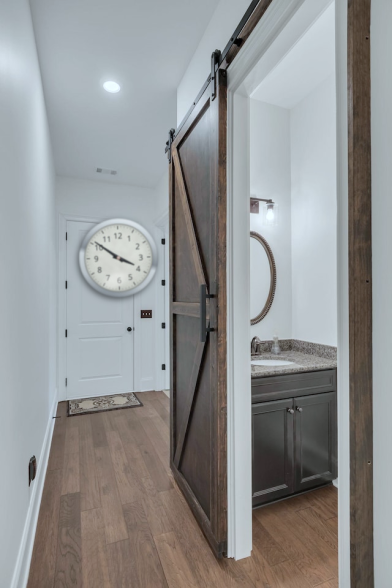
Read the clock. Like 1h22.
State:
3h51
